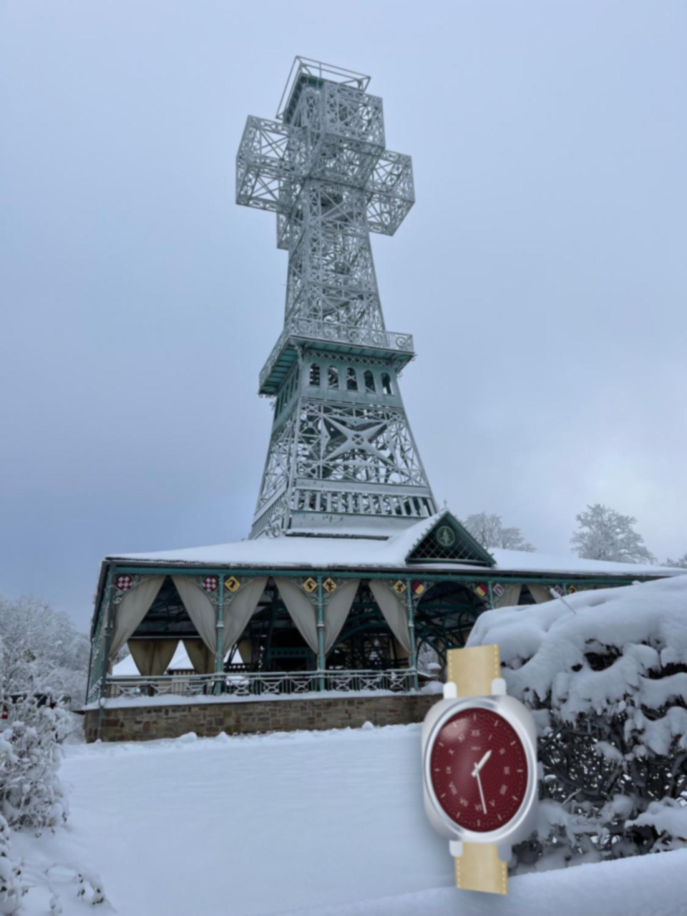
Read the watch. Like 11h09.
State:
1h28
